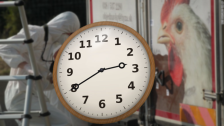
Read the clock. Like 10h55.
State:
2h40
